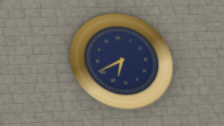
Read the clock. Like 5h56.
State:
6h41
